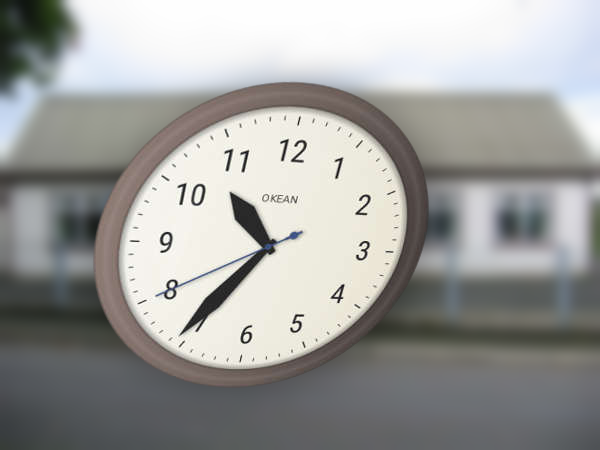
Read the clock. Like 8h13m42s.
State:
10h35m40s
